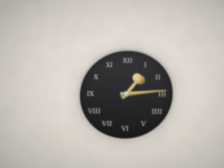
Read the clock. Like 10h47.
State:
1h14
